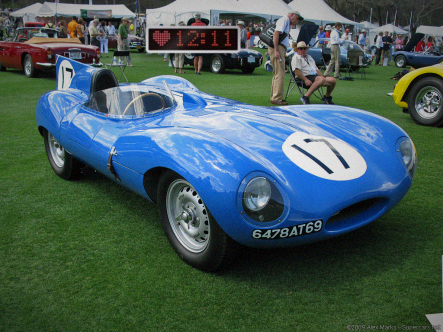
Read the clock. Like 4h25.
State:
12h11
